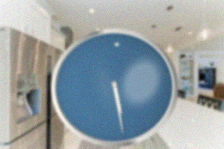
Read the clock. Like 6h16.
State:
5h28
